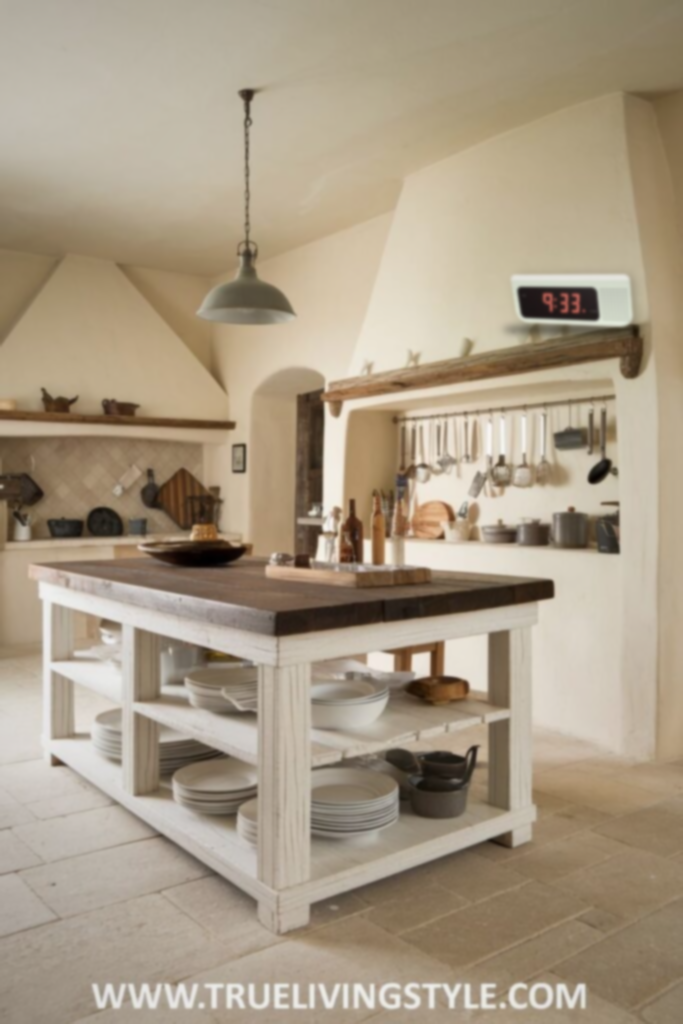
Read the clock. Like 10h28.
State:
9h33
